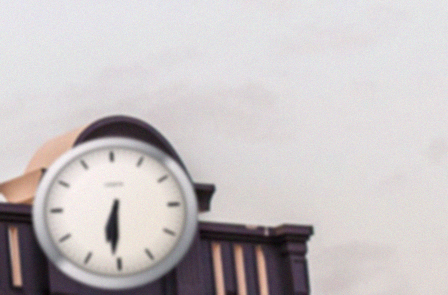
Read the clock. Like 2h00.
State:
6h31
